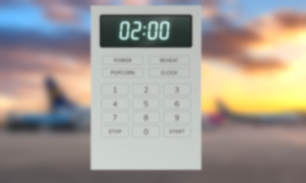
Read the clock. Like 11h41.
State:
2h00
